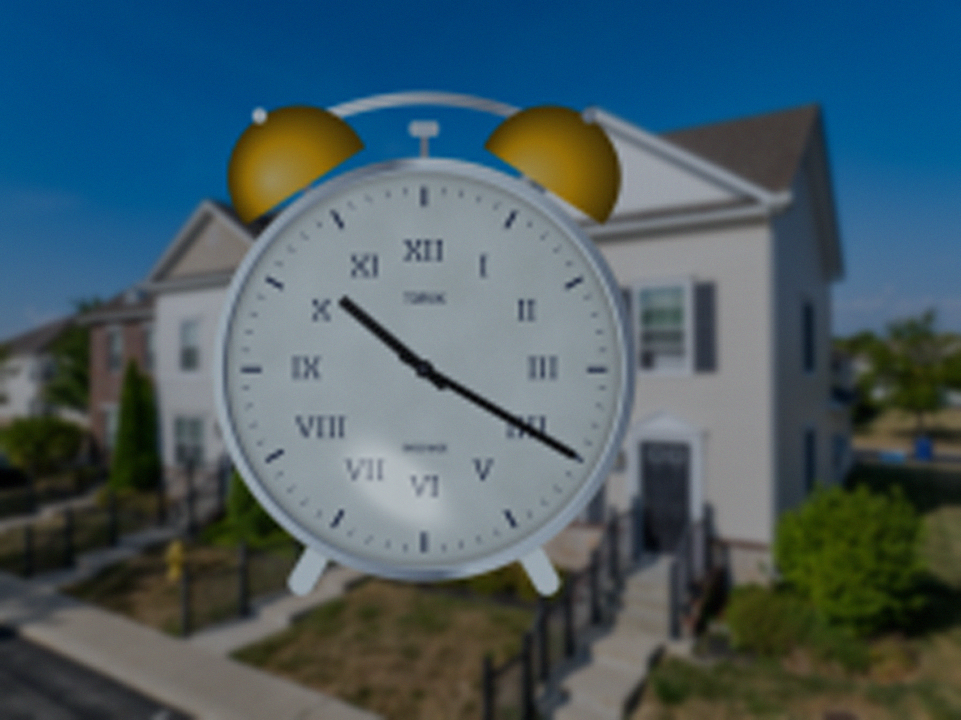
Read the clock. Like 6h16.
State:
10h20
